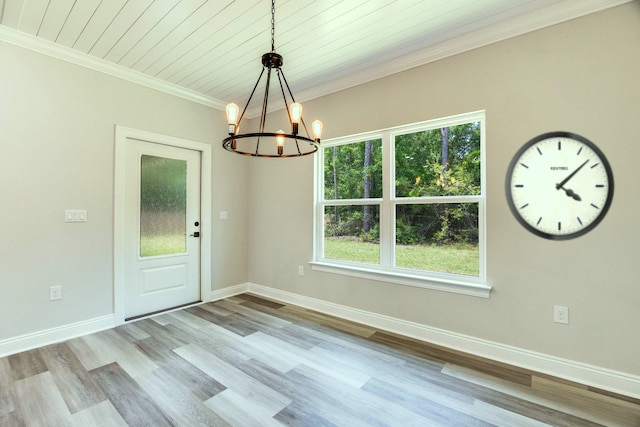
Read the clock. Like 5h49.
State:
4h08
